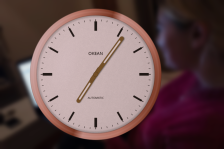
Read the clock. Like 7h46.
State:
7h06
